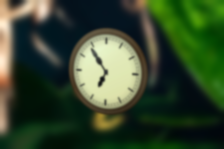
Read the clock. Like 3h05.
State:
6h54
